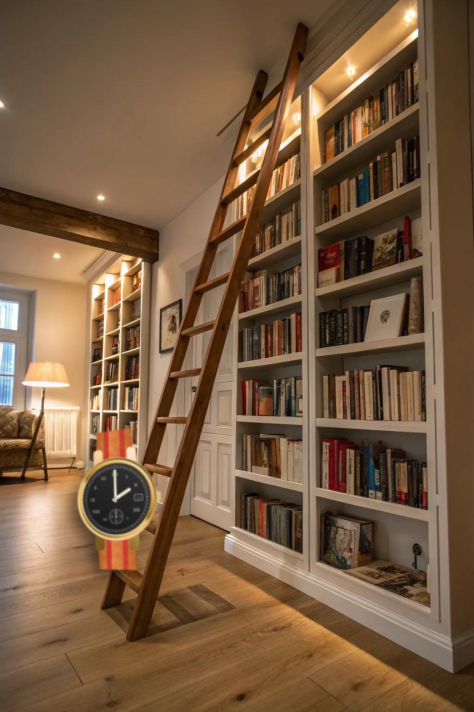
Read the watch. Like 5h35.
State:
2h00
